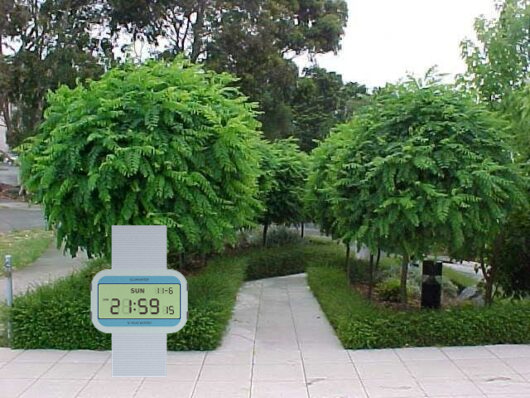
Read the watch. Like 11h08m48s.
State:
21h59m15s
